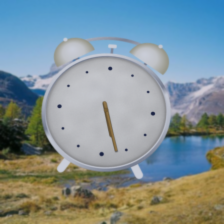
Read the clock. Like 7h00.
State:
5h27
